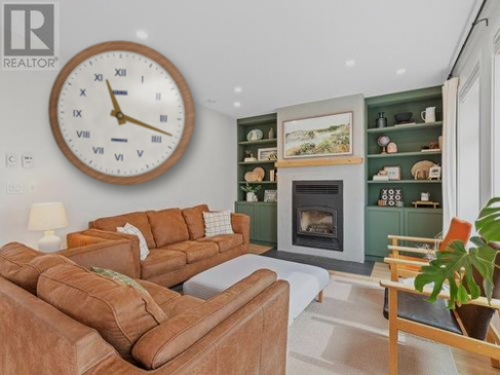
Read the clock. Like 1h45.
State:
11h18
